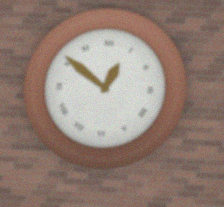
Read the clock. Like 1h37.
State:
12h51
